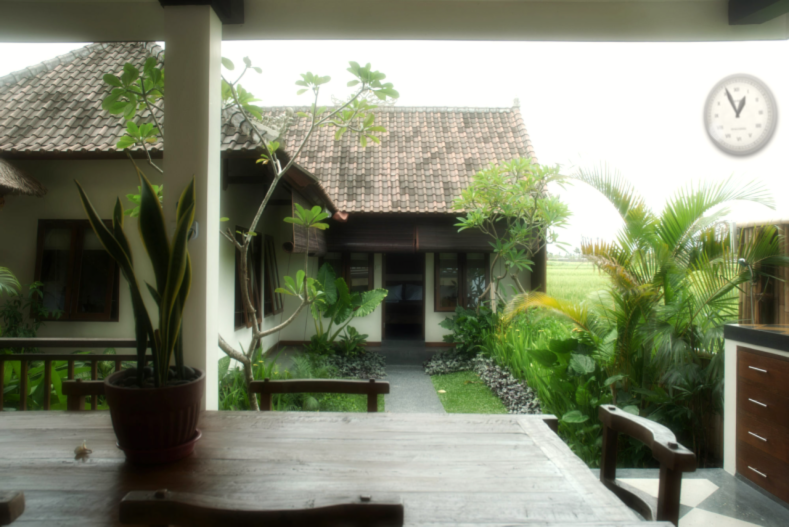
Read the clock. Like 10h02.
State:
12h56
